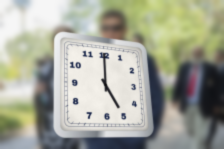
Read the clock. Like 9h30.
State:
5h00
